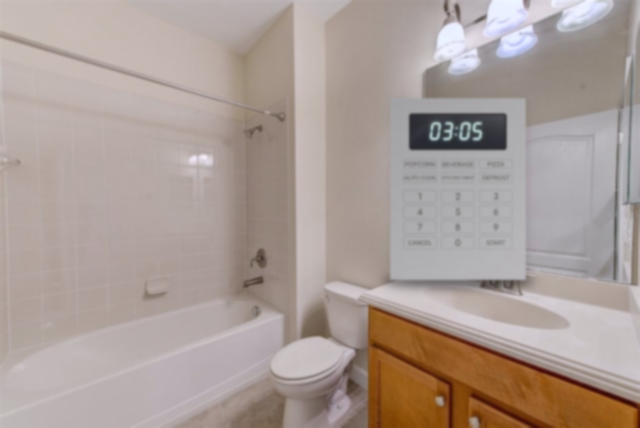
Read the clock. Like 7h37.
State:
3h05
